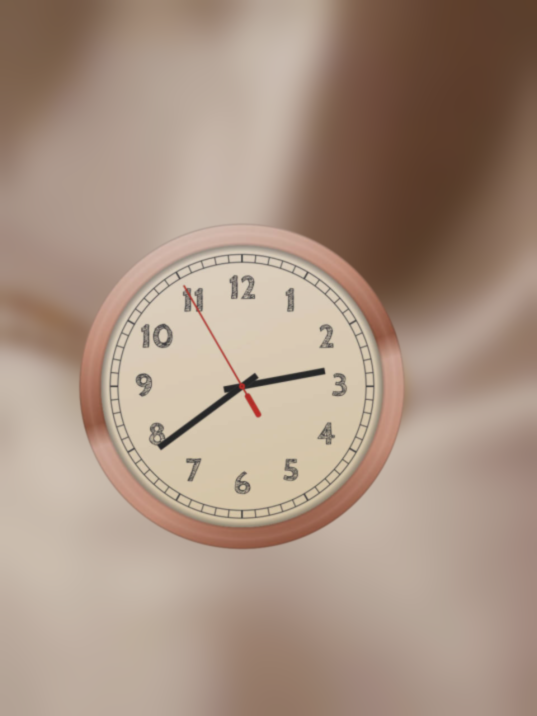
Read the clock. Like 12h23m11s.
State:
2h38m55s
